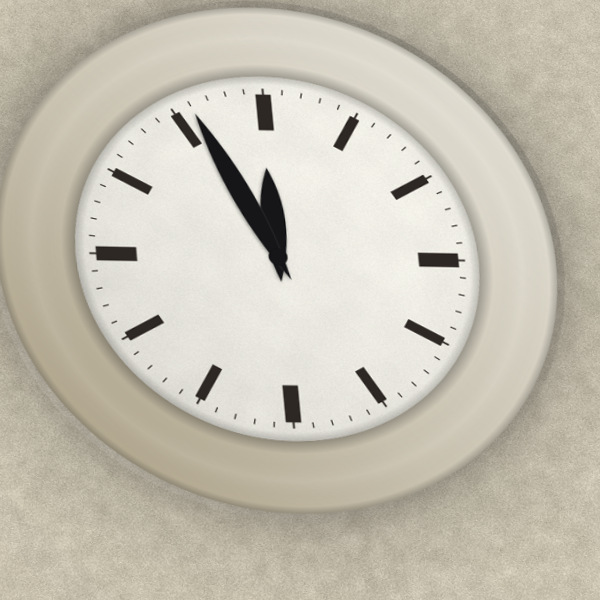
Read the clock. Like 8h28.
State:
11h56
